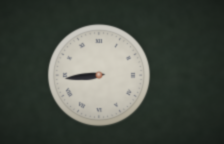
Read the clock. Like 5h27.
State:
8h44
